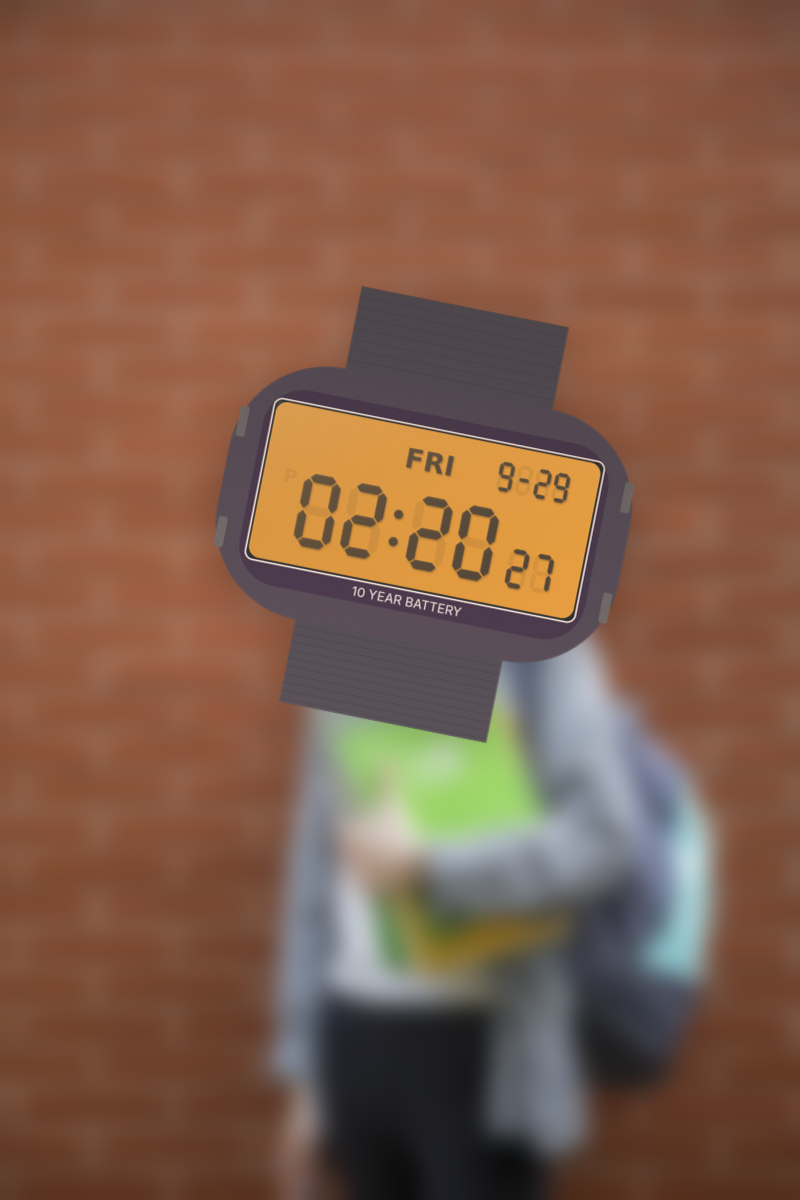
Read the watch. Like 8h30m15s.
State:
2h20m27s
